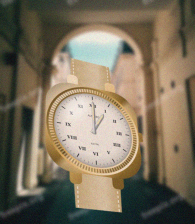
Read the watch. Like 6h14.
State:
1h00
